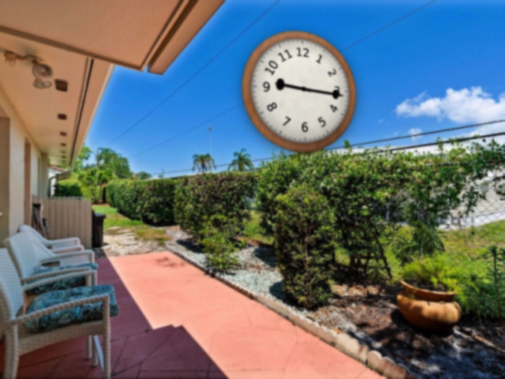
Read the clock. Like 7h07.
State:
9h16
